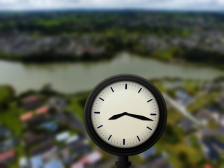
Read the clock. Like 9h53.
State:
8h17
